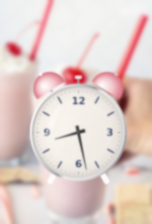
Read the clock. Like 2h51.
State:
8h28
